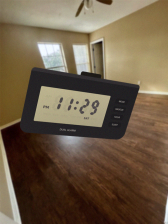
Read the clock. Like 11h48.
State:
11h29
